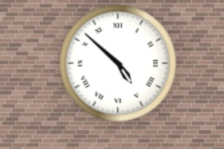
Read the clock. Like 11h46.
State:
4h52
